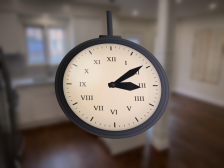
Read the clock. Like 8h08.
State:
3h09
